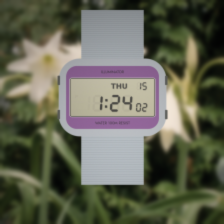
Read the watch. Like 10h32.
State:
1h24
